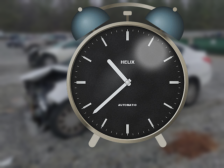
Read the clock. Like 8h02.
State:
10h38
